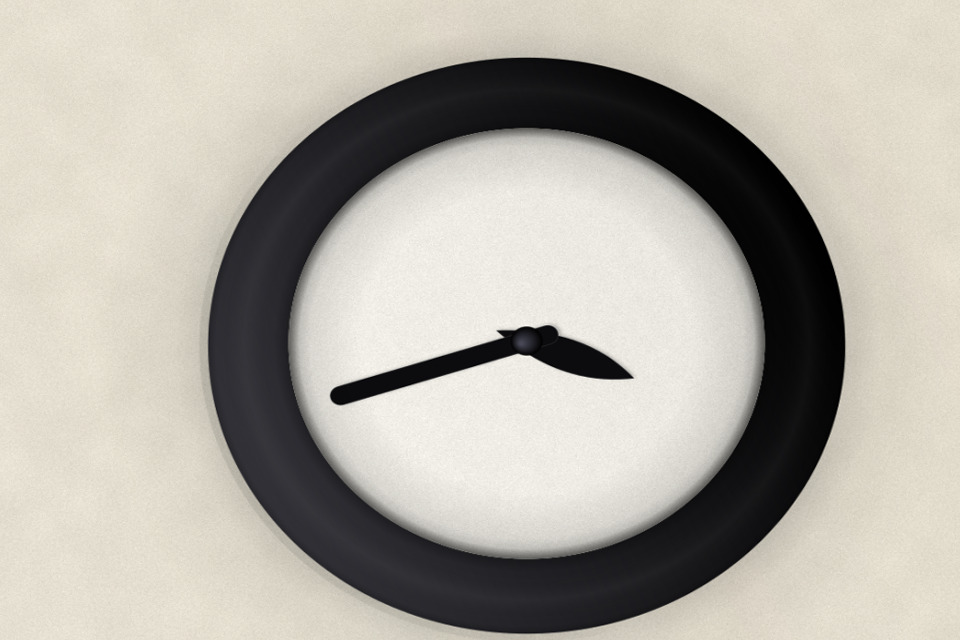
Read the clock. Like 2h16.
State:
3h42
